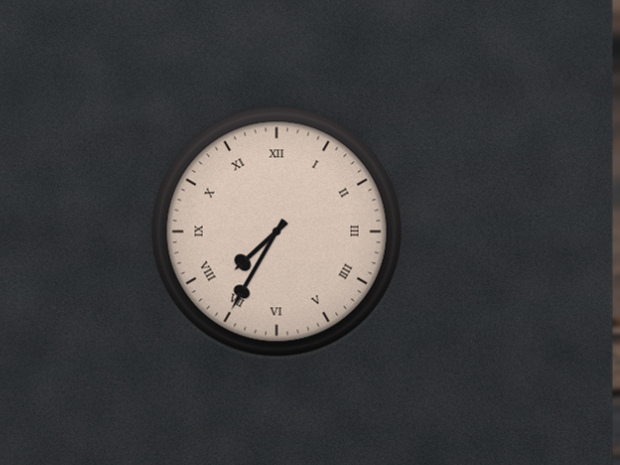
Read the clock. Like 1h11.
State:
7h35
